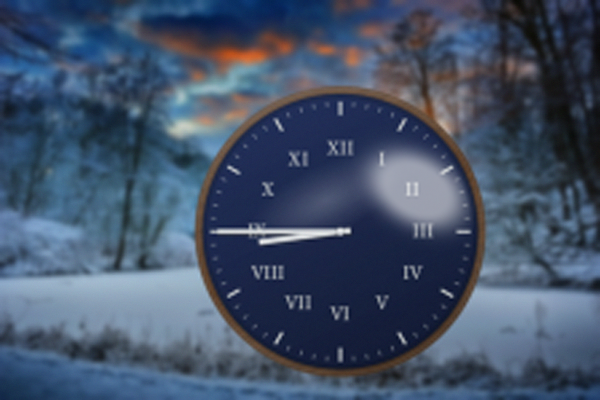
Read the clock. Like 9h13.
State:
8h45
